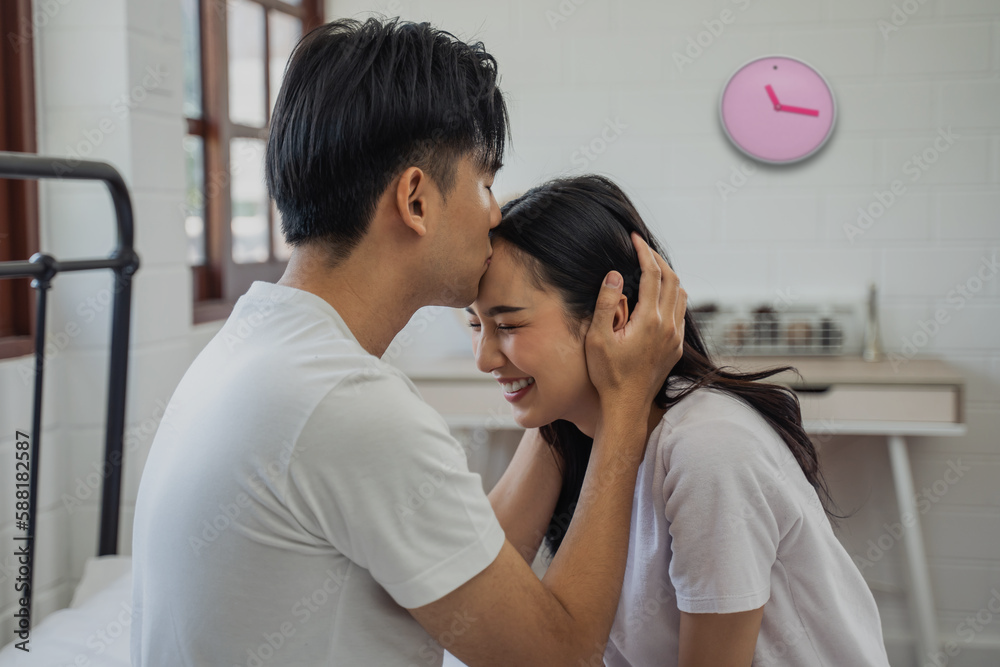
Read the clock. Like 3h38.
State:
11h17
